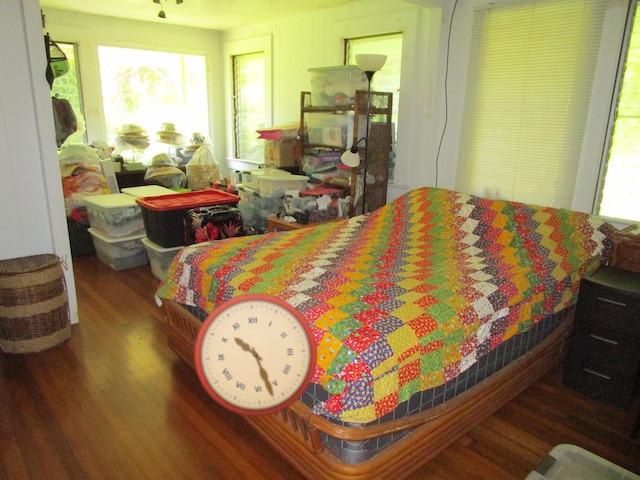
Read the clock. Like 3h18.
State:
10h27
